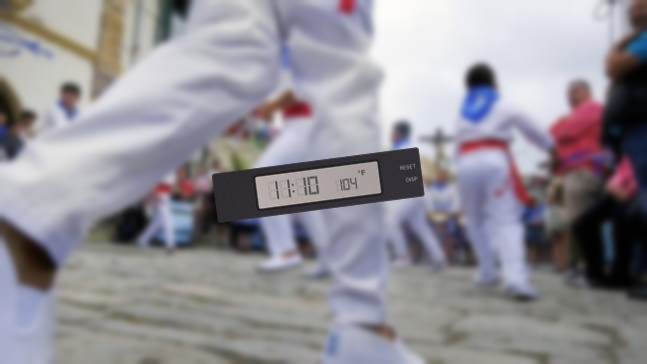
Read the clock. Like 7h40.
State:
11h10
